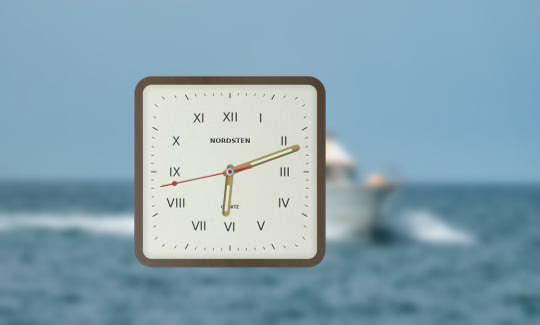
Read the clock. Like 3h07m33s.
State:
6h11m43s
